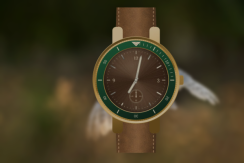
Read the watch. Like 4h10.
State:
7h02
